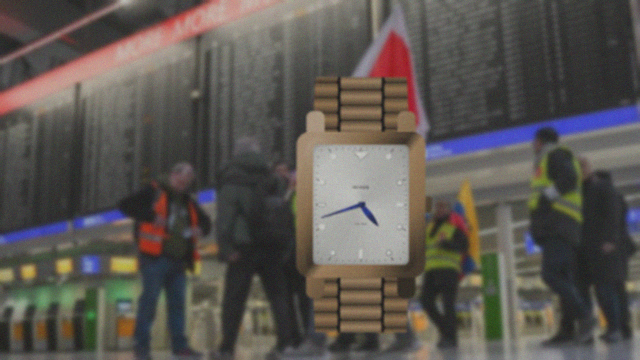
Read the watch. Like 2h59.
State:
4h42
